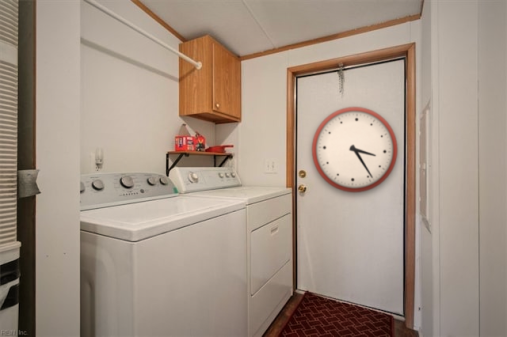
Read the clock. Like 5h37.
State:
3h24
